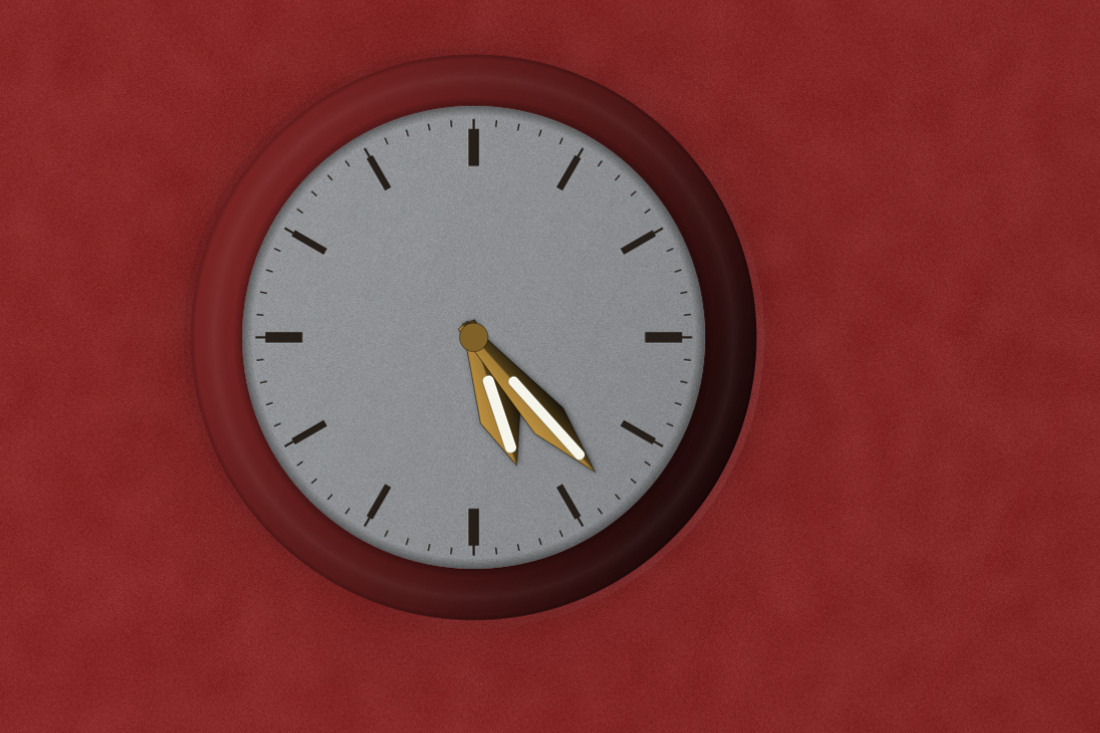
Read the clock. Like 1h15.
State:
5h23
